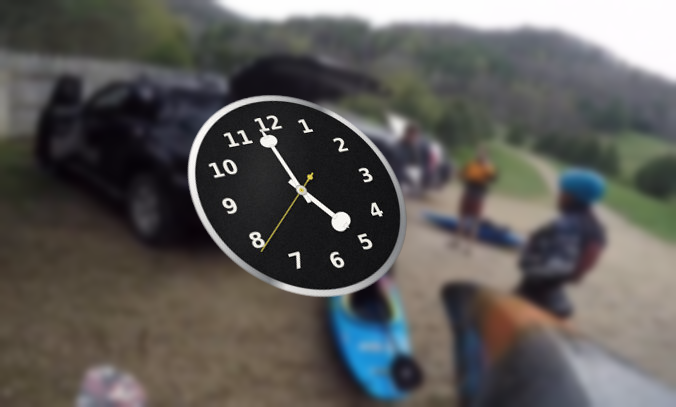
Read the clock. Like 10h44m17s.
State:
4h58m39s
